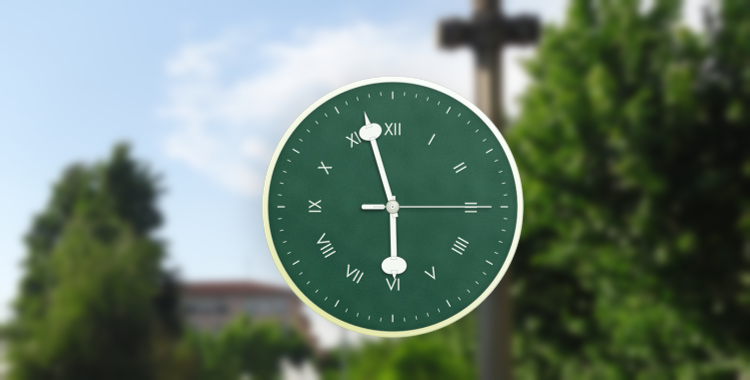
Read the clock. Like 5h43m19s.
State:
5h57m15s
